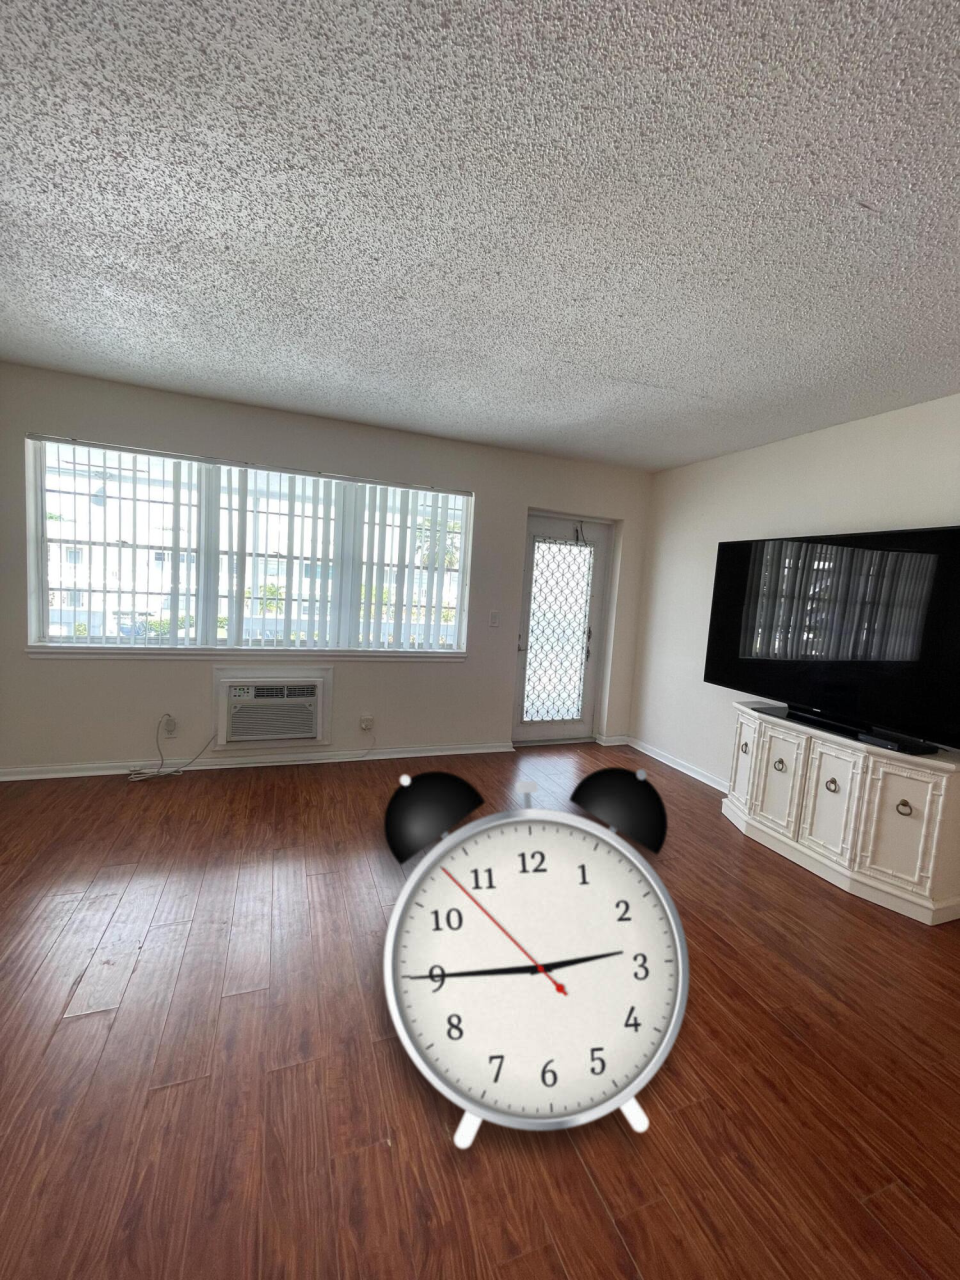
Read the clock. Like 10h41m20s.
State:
2h44m53s
